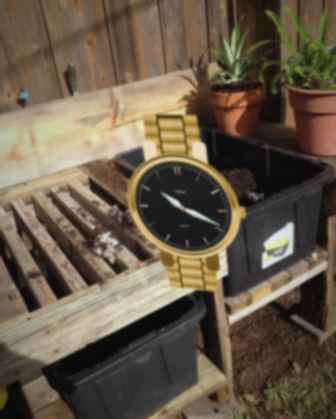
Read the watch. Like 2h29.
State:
10h19
